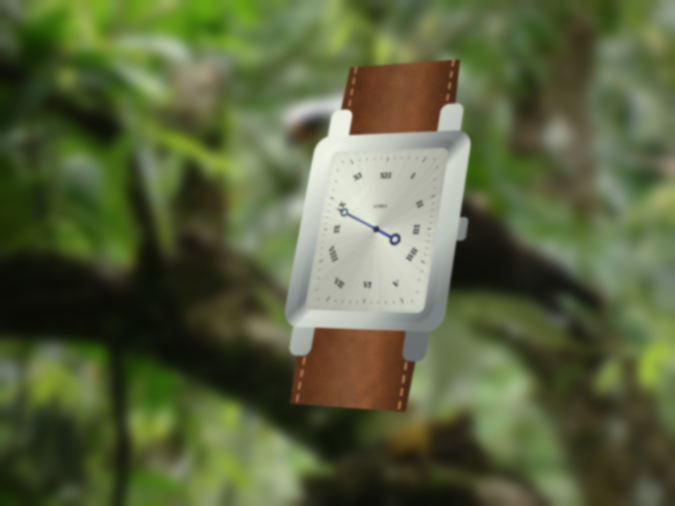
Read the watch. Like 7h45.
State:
3h49
